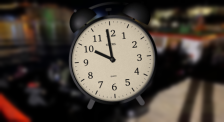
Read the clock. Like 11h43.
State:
9h59
